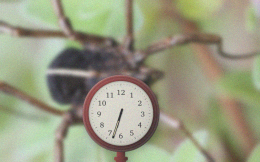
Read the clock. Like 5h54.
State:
6h33
